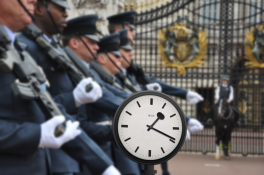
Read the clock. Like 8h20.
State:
1h19
